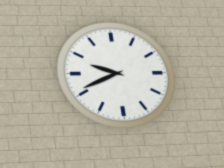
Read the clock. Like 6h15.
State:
9h41
